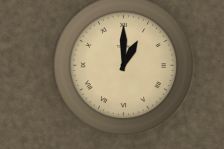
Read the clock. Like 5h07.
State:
1h00
